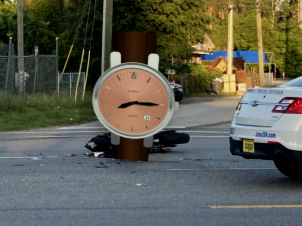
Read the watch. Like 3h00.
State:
8h15
